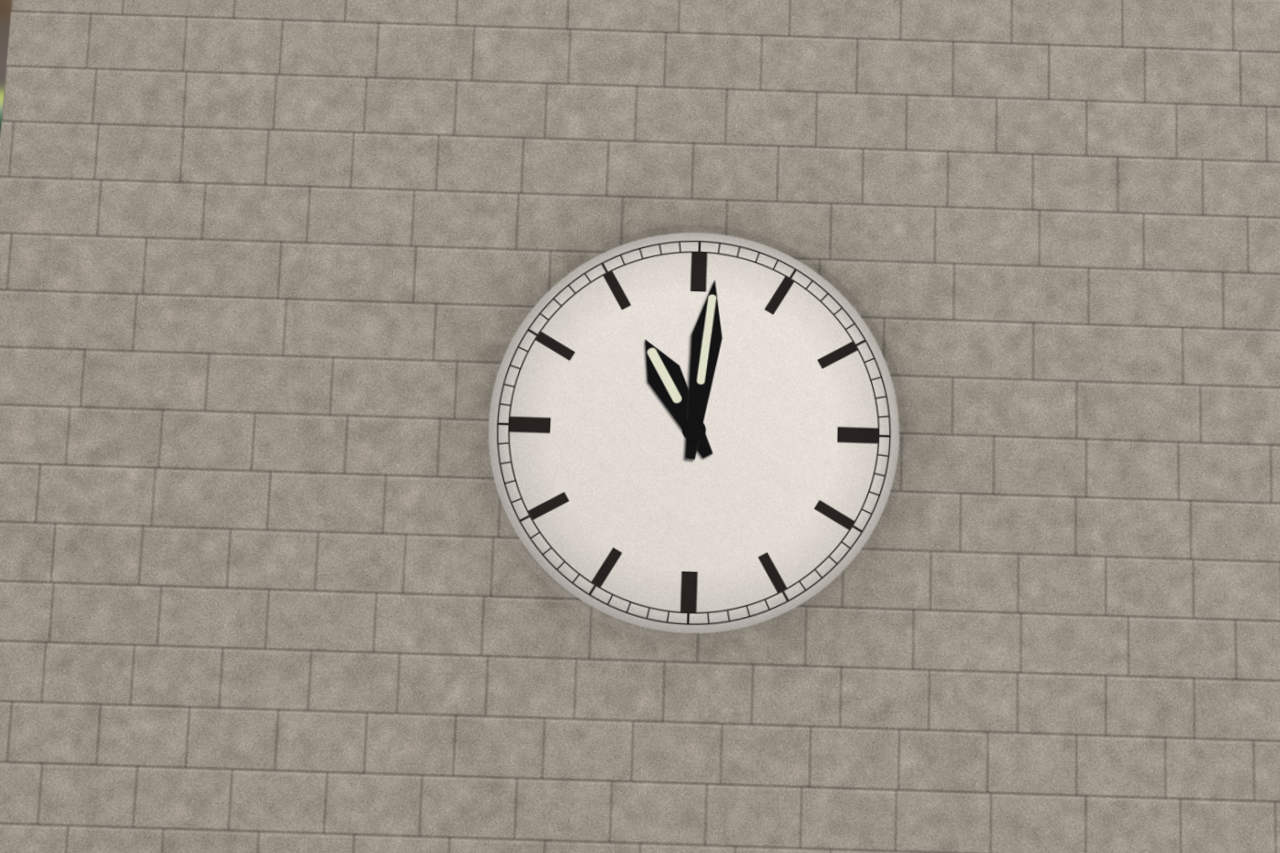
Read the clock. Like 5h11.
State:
11h01
